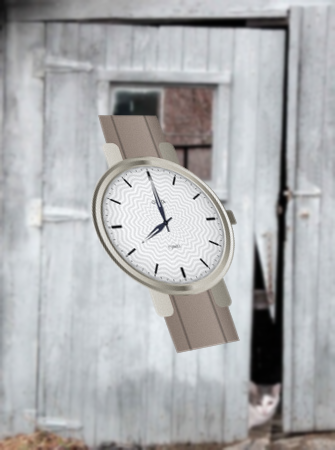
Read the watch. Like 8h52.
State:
8h00
